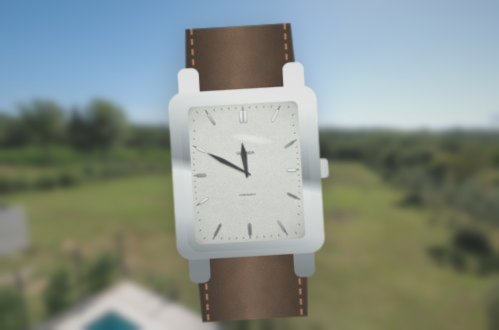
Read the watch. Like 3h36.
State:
11h50
